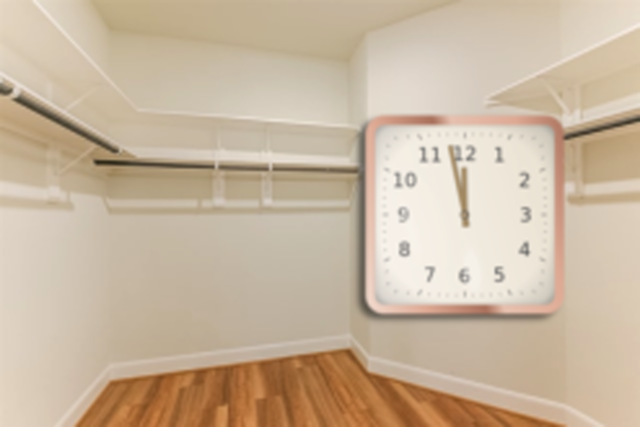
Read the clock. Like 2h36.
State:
11h58
